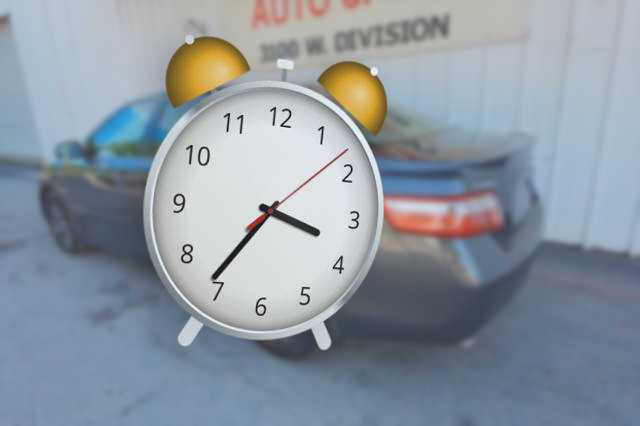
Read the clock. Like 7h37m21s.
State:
3h36m08s
